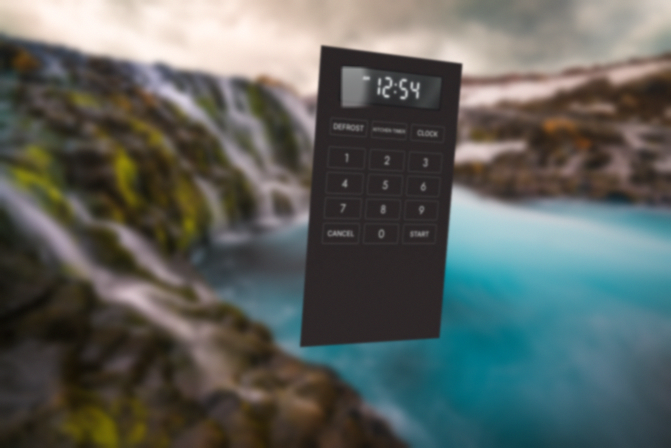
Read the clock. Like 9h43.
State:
12h54
